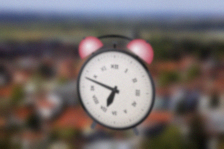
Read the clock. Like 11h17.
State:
6h48
